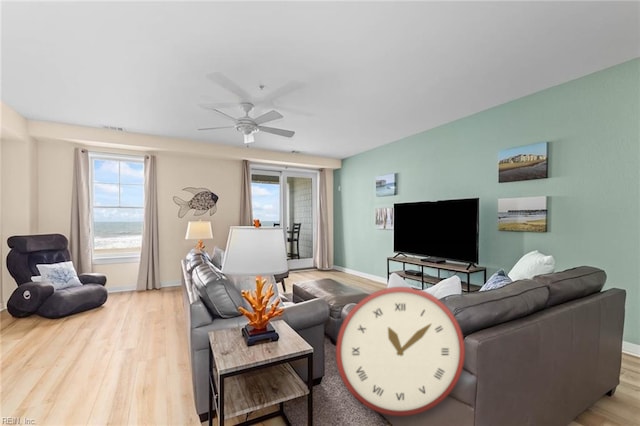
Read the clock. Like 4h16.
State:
11h08
